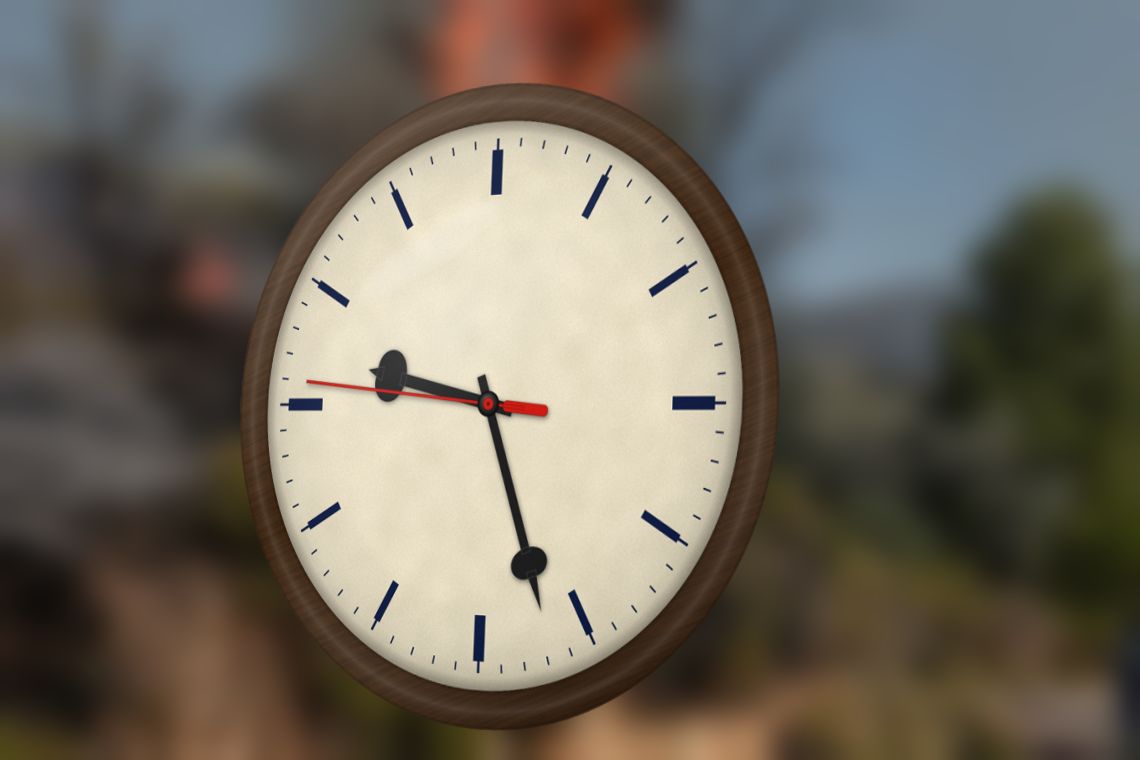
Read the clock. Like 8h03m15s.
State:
9h26m46s
